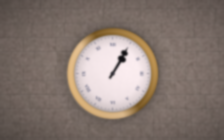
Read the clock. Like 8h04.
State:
1h05
